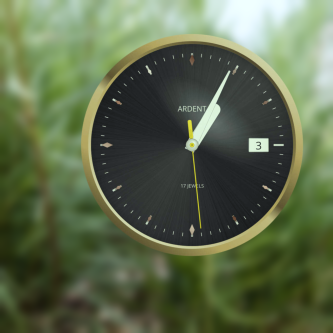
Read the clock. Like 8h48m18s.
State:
1h04m29s
